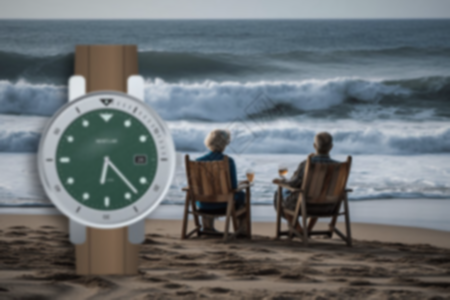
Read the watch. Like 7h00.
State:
6h23
